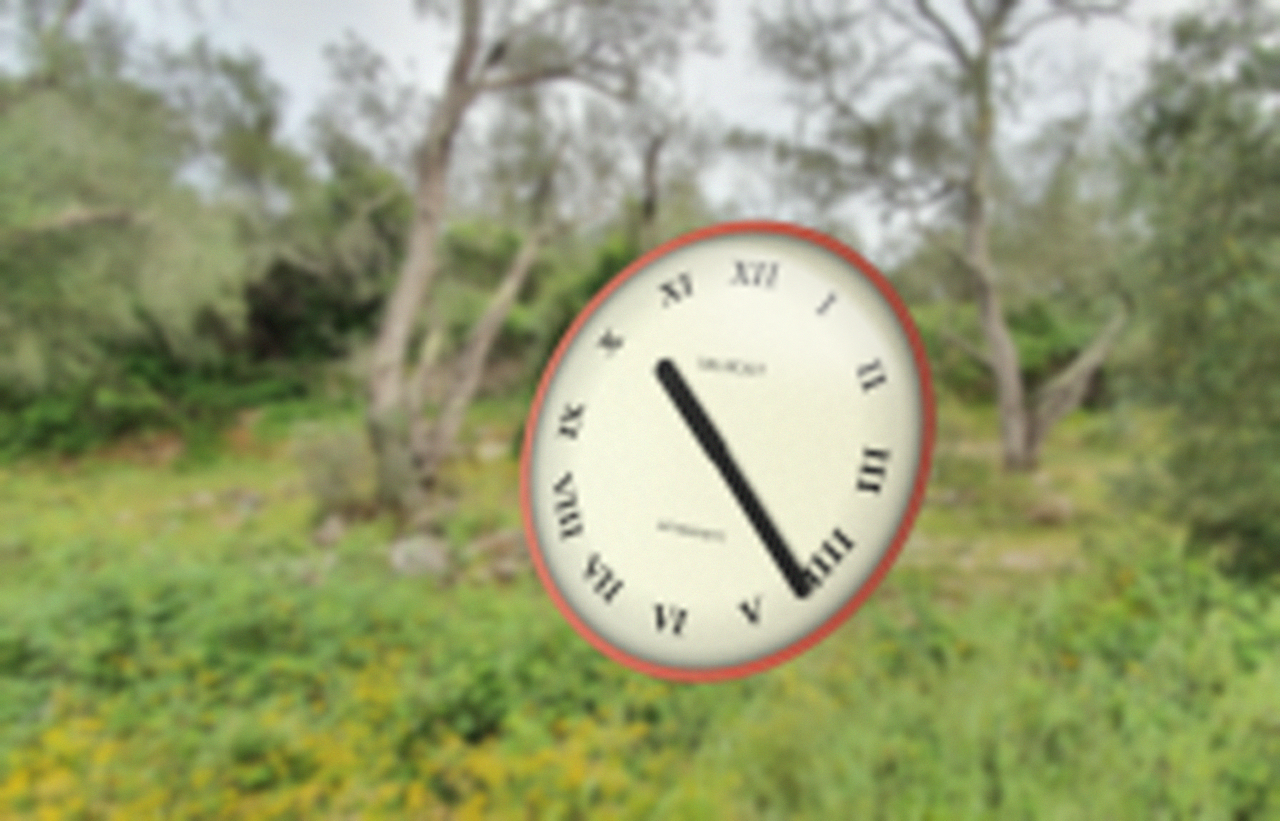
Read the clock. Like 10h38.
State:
10h22
